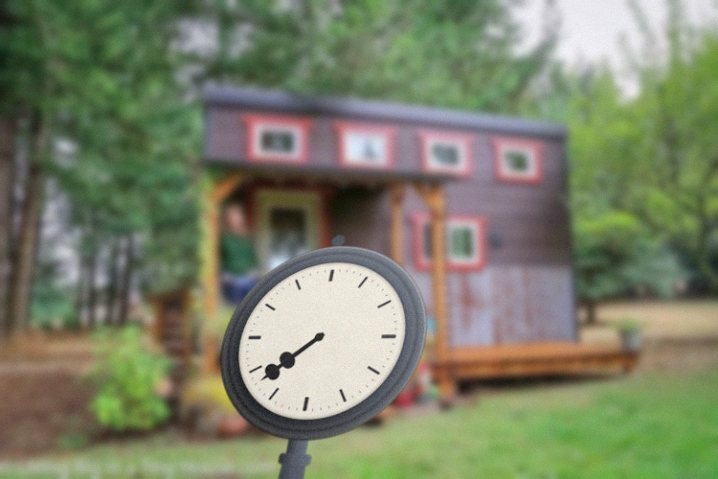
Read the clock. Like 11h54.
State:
7h38
